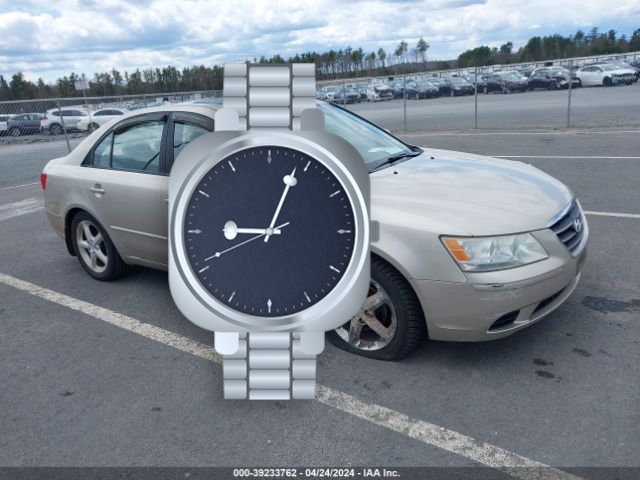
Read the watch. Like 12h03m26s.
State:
9h03m41s
